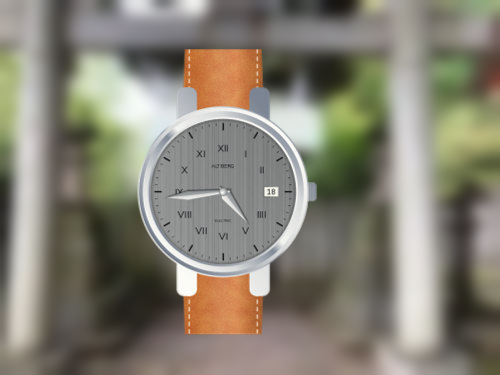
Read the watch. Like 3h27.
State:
4h44
